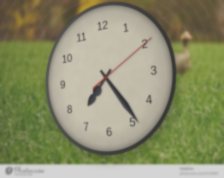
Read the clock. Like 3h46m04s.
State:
7h24m10s
